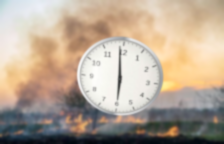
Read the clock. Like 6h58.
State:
5h59
